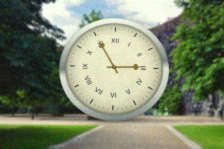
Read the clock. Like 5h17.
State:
2h55
